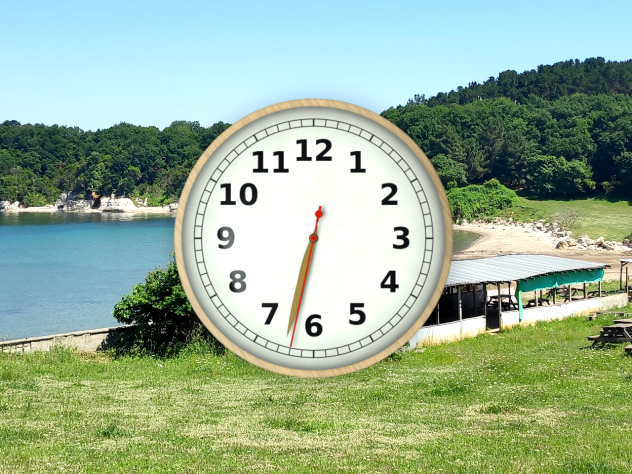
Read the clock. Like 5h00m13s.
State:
6h32m32s
